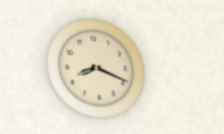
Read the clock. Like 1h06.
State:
8h19
